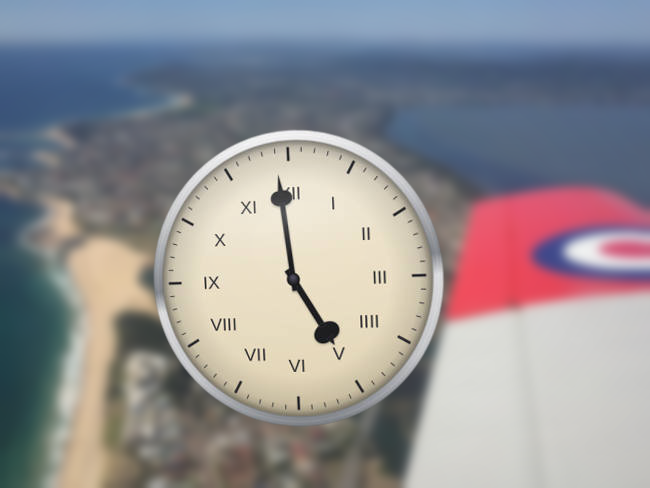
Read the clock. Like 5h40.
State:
4h59
